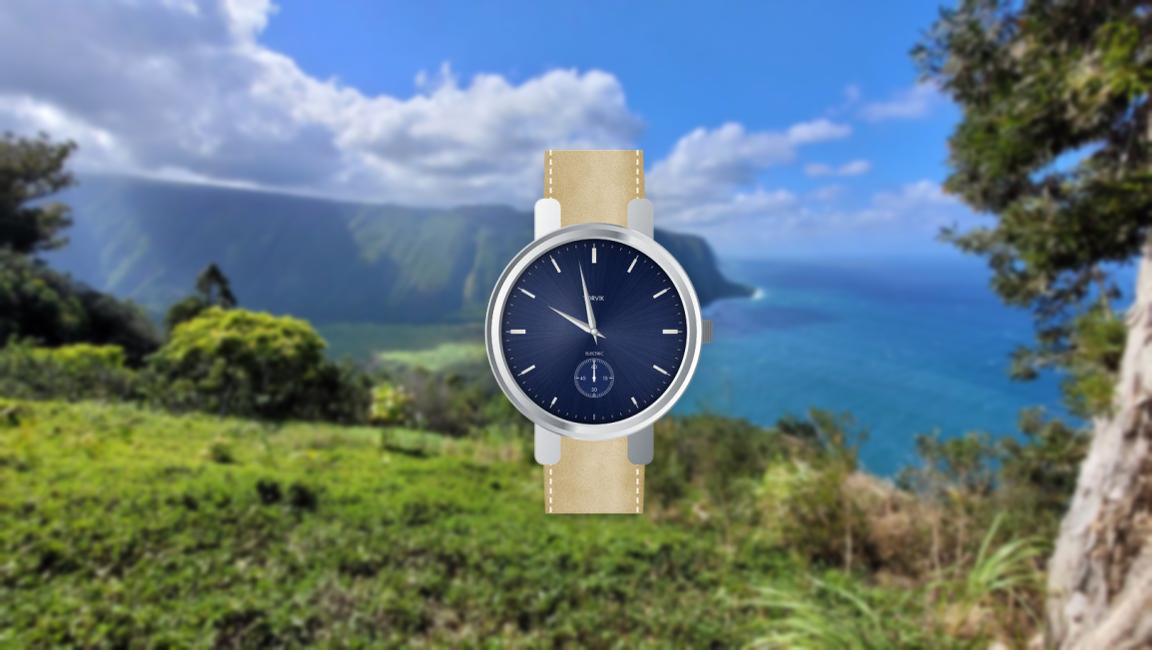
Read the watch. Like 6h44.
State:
9h58
